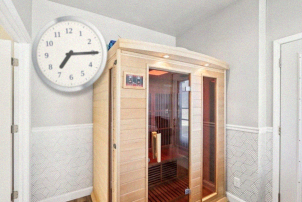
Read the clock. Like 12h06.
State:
7h15
